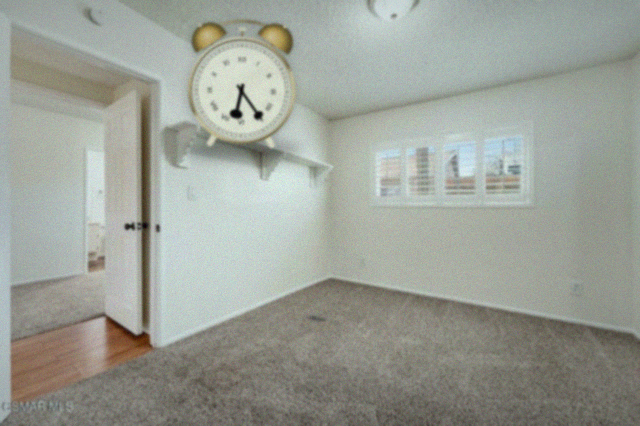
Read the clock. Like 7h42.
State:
6h24
